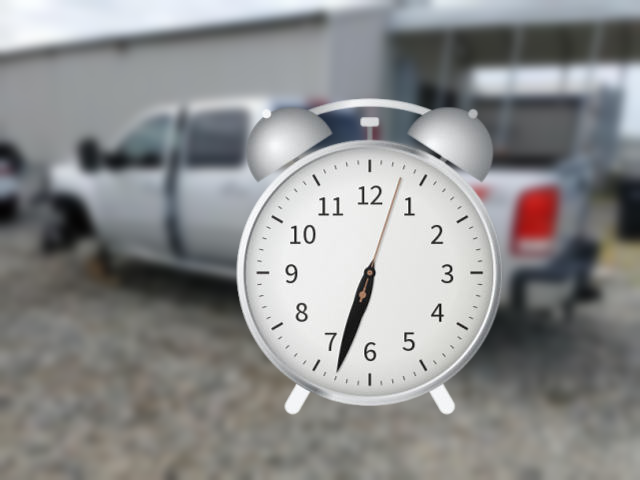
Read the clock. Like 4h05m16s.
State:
6h33m03s
